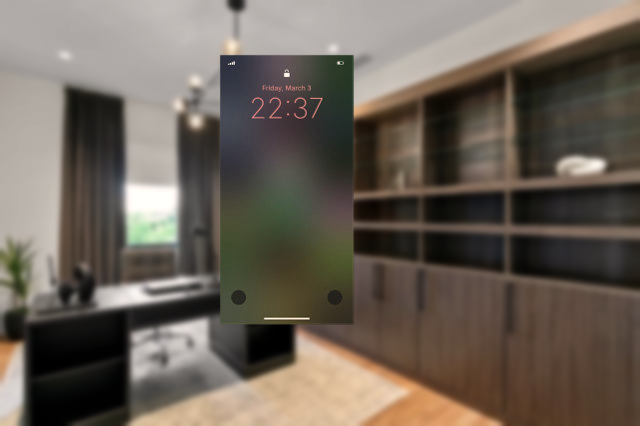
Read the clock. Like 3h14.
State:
22h37
